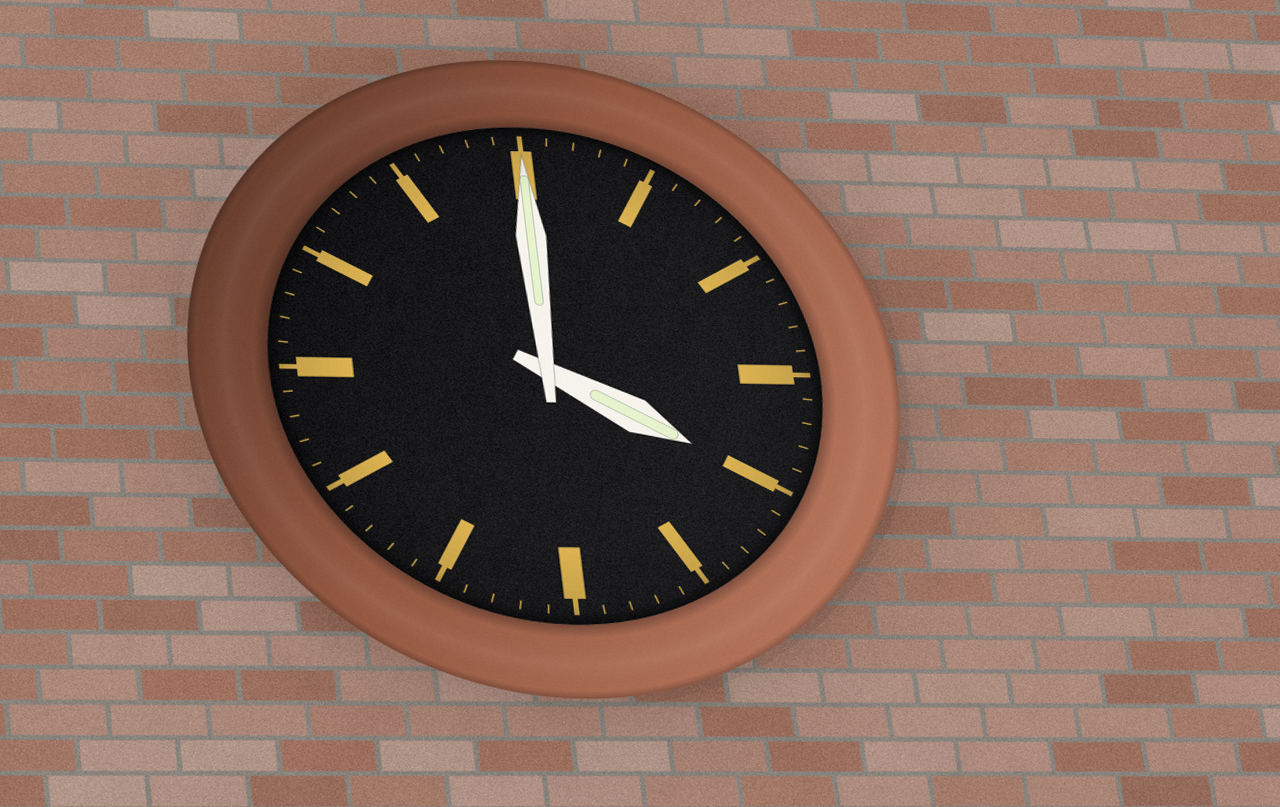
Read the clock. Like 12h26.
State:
4h00
